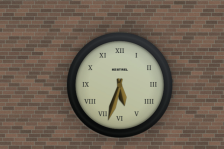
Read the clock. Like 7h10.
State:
5h33
